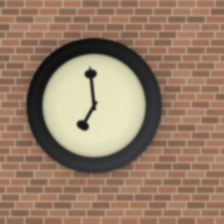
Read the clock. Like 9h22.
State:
6h59
